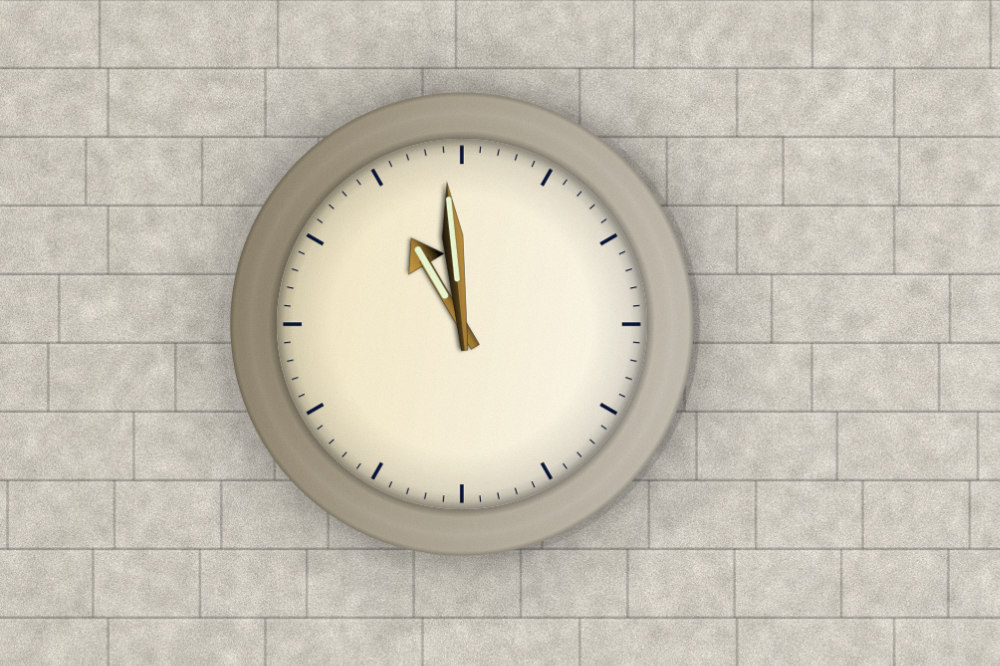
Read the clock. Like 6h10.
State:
10h59
